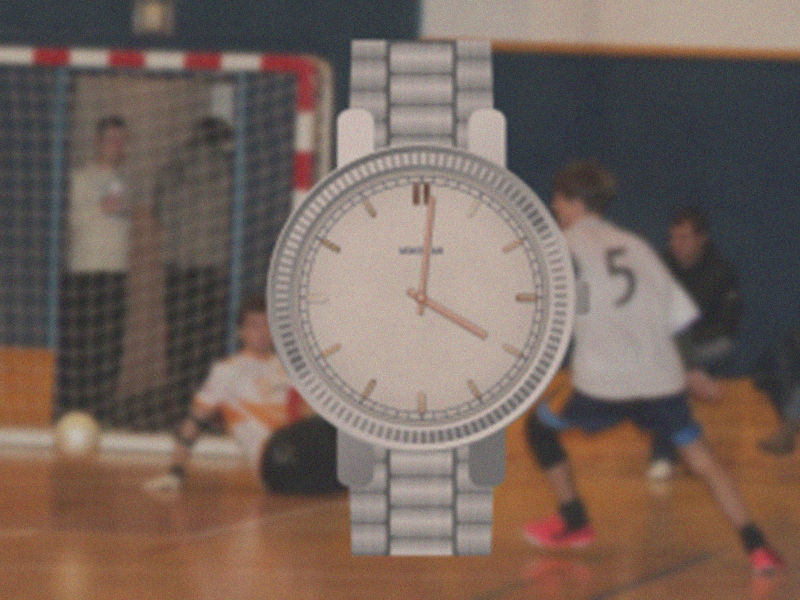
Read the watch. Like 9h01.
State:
4h01
